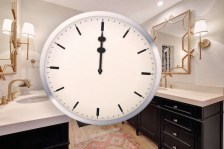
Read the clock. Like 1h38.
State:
12h00
